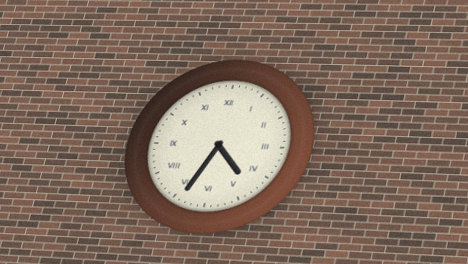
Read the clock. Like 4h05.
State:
4h34
